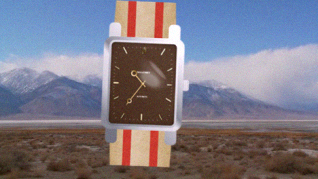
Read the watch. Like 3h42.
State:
10h36
